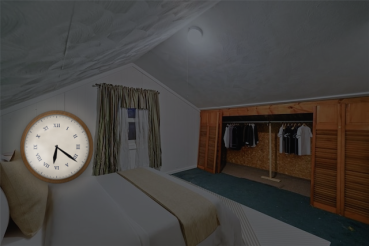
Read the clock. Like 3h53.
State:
6h21
